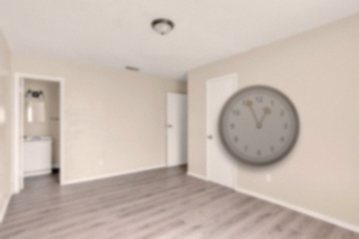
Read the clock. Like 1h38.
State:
12h56
